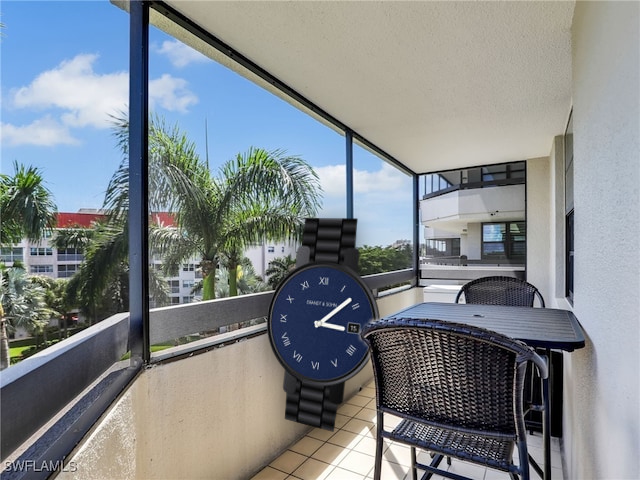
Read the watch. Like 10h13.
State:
3h08
